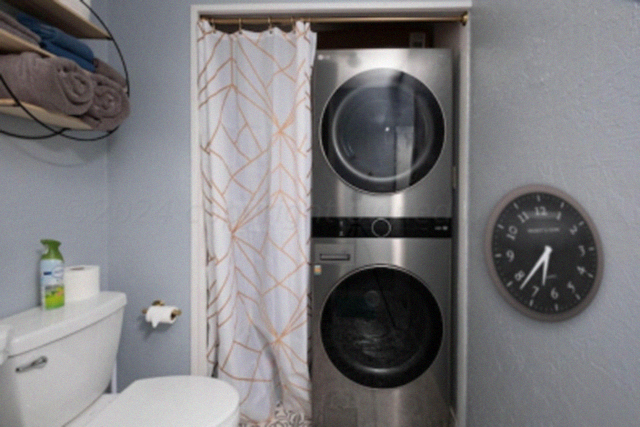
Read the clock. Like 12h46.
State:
6h38
